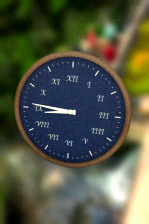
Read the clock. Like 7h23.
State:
8h46
